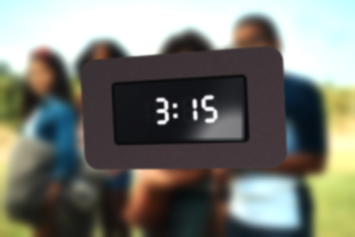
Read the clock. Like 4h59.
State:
3h15
